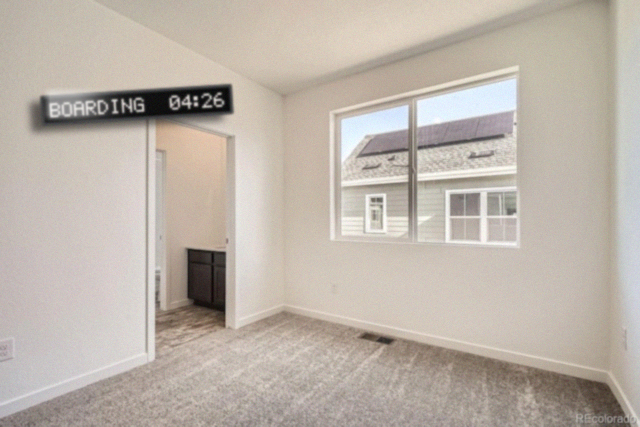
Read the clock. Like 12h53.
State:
4h26
